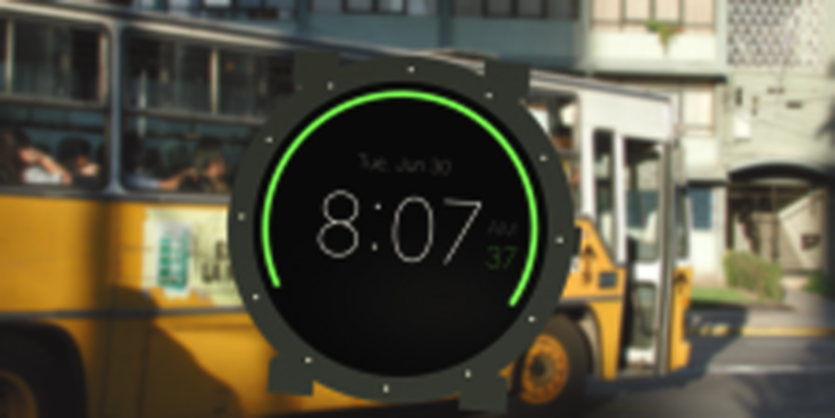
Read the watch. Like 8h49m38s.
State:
8h07m37s
